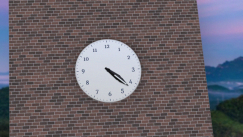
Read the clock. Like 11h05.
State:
4h22
